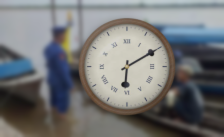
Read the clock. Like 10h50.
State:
6h10
